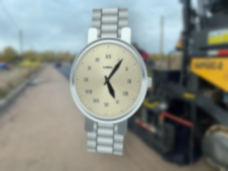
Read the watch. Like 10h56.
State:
5h06
